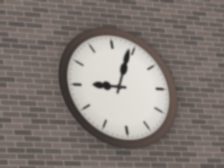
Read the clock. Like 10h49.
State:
9h04
